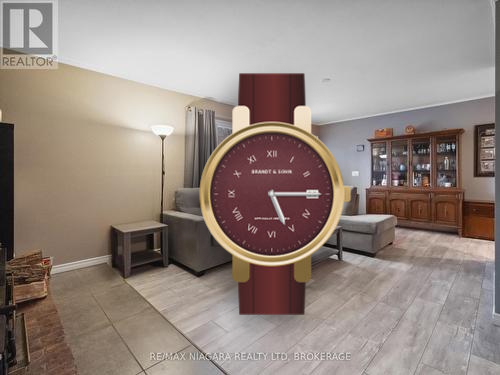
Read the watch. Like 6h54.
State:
5h15
